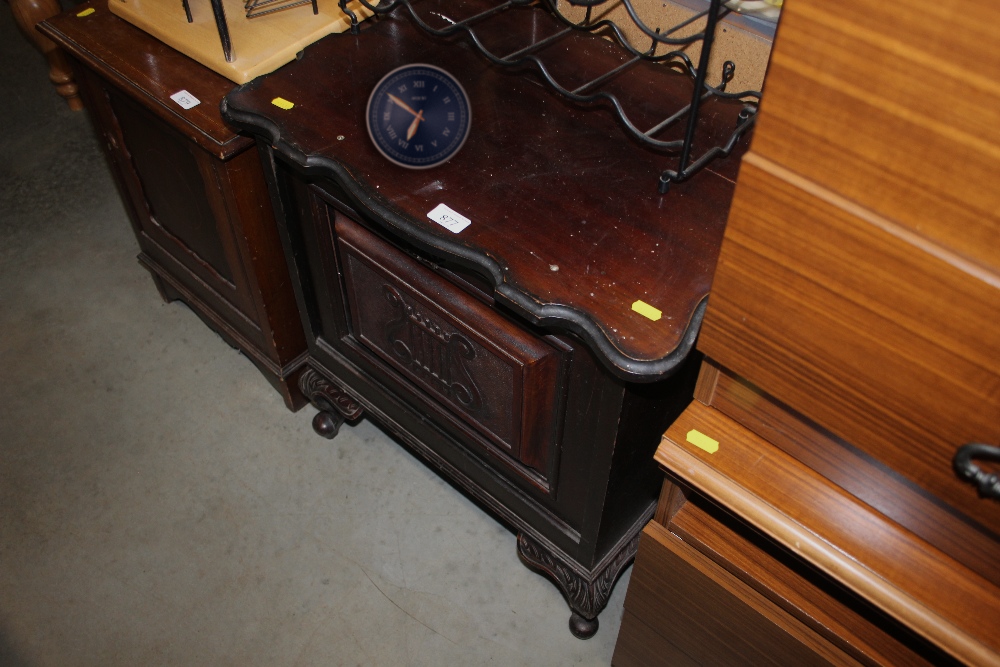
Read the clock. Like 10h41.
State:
6h51
